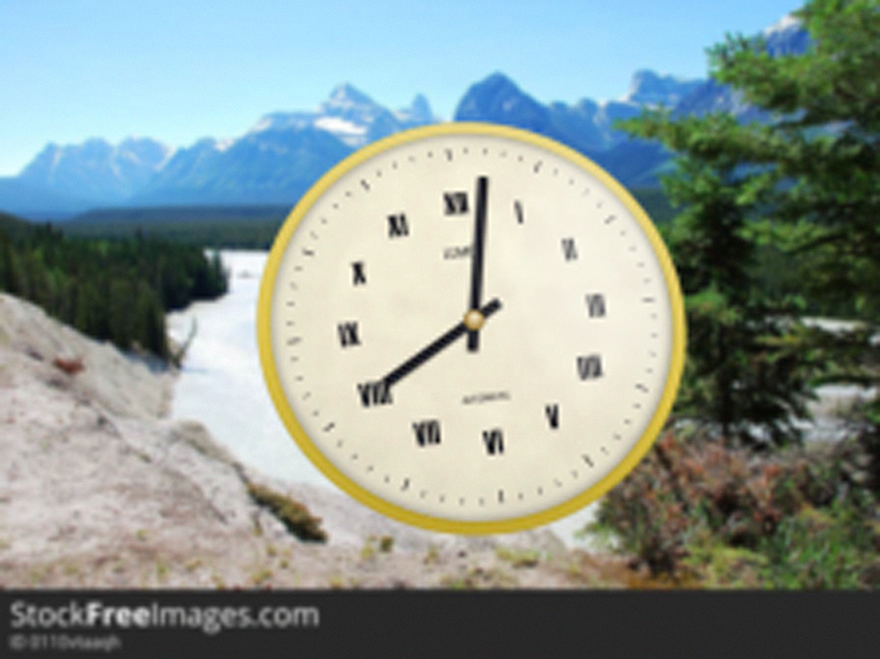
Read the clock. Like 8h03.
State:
8h02
